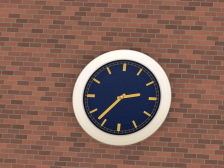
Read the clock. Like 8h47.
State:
2h37
